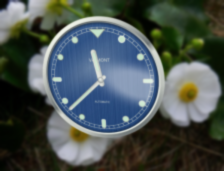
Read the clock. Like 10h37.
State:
11h38
